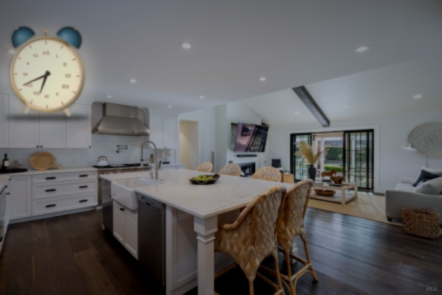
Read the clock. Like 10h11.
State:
6h41
